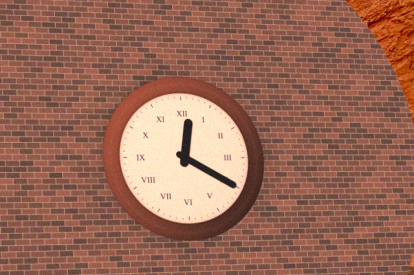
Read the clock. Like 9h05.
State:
12h20
